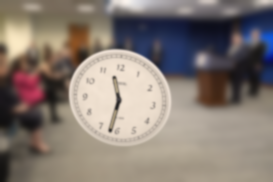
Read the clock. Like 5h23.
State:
11h32
